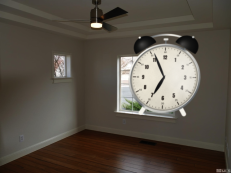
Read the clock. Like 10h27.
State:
6h56
